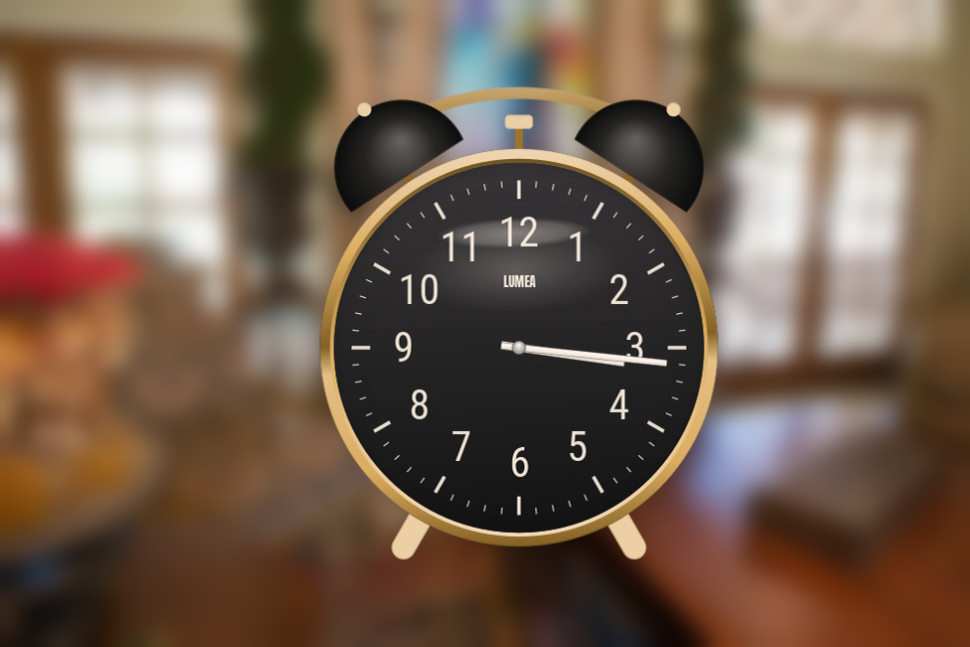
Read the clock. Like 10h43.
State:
3h16
